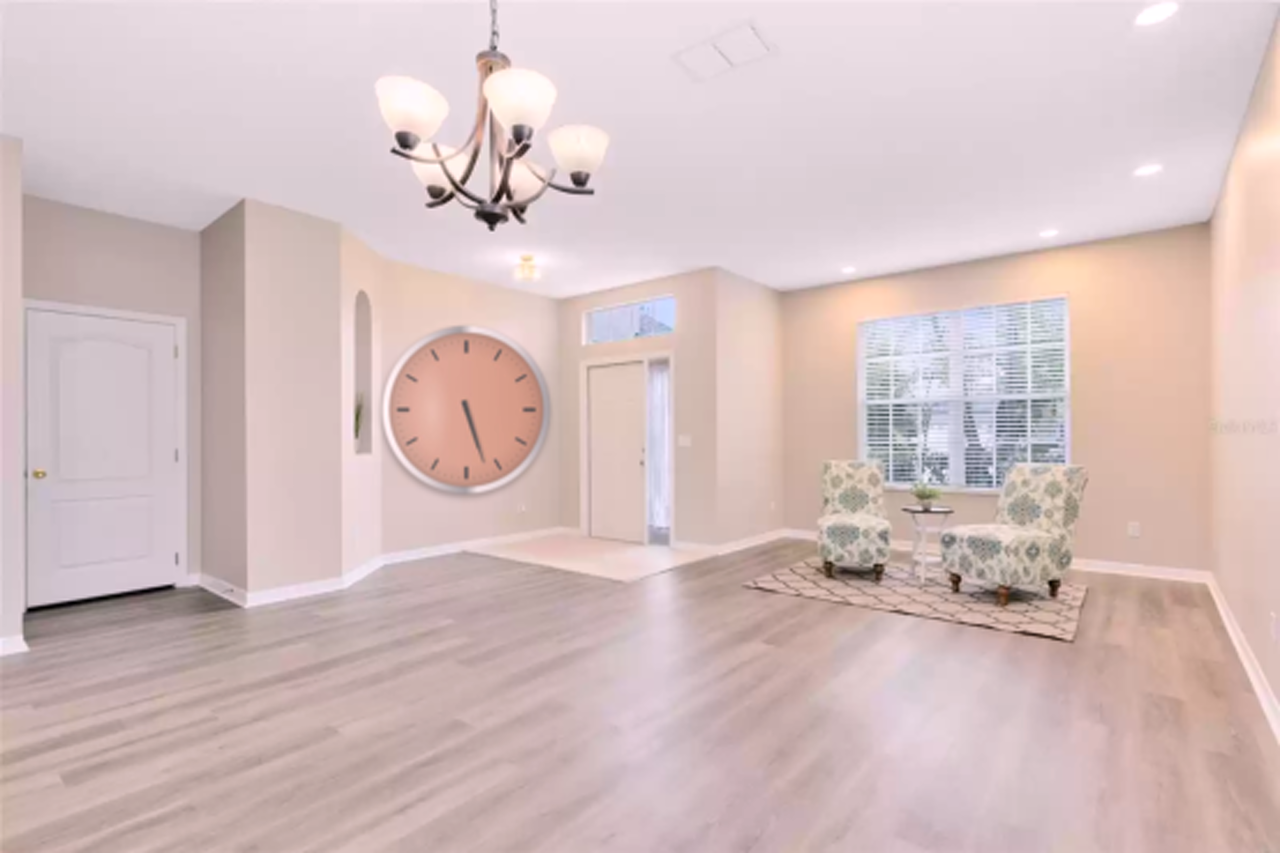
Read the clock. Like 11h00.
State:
5h27
